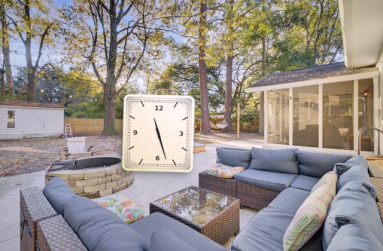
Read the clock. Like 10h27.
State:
11h27
